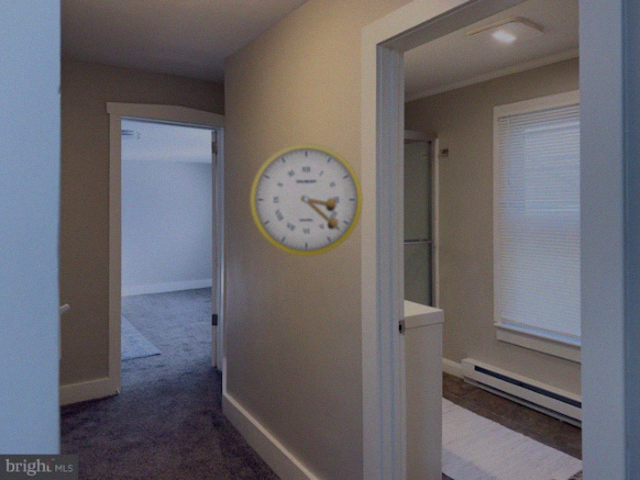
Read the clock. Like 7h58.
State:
3h22
